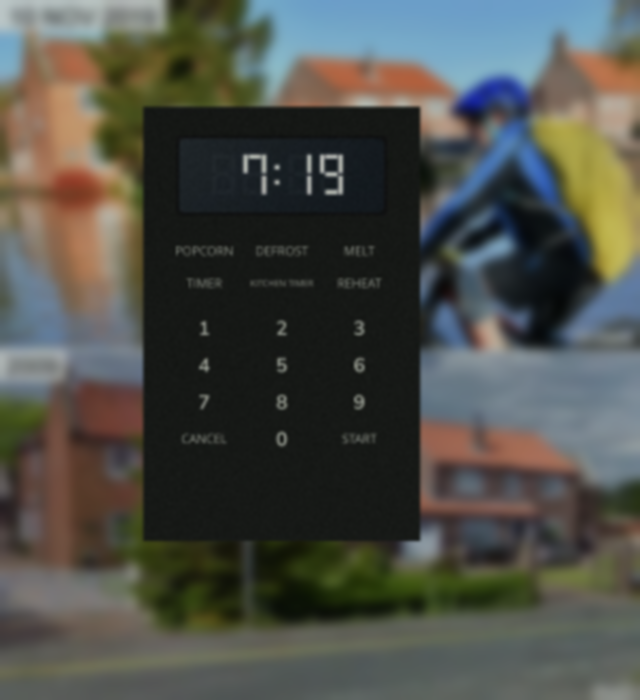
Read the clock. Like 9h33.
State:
7h19
